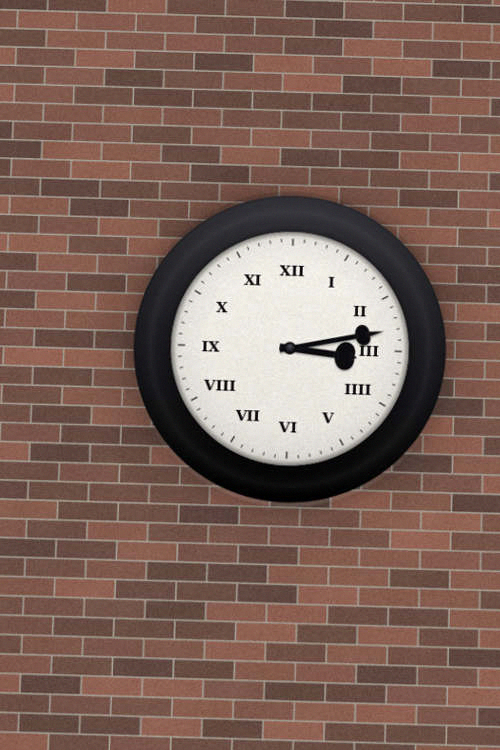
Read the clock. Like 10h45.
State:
3h13
